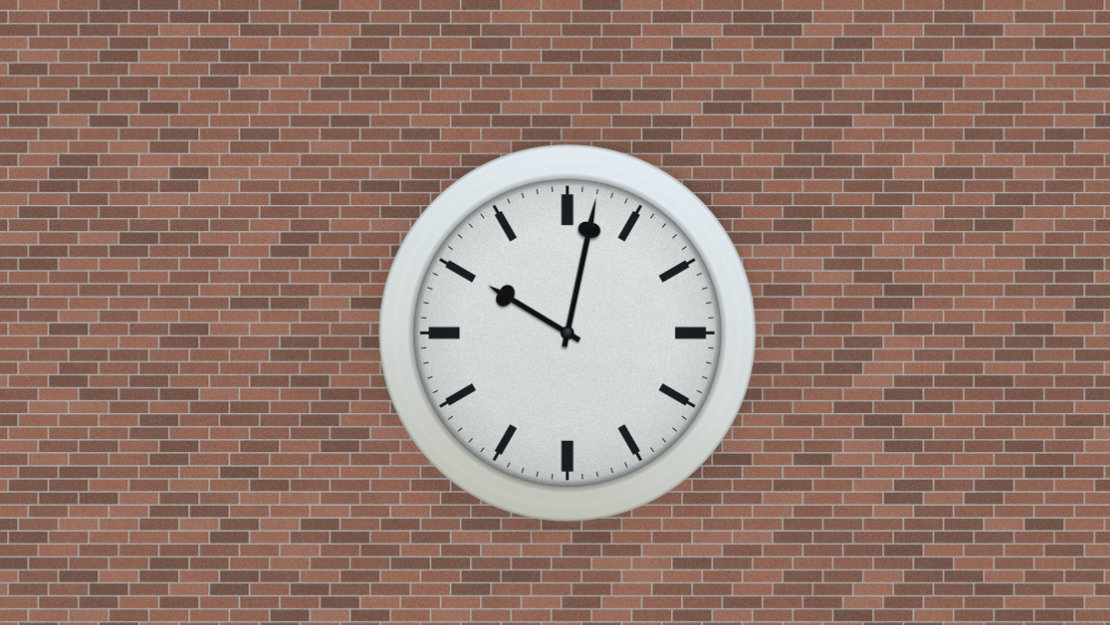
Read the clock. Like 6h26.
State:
10h02
